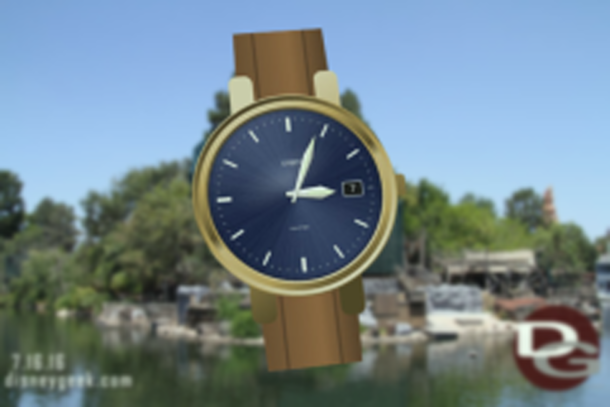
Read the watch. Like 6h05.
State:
3h04
